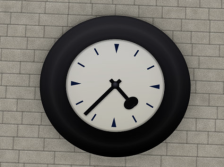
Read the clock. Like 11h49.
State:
4h37
